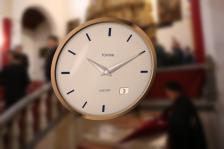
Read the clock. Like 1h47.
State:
10h10
